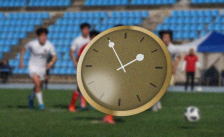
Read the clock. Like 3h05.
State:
1h55
